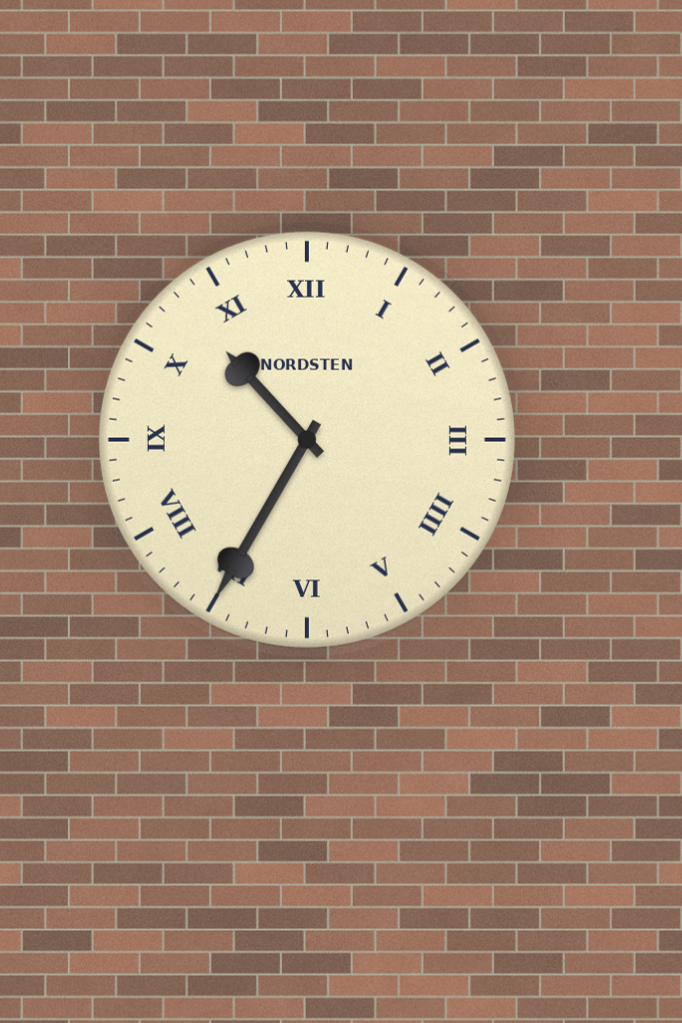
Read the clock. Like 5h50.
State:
10h35
